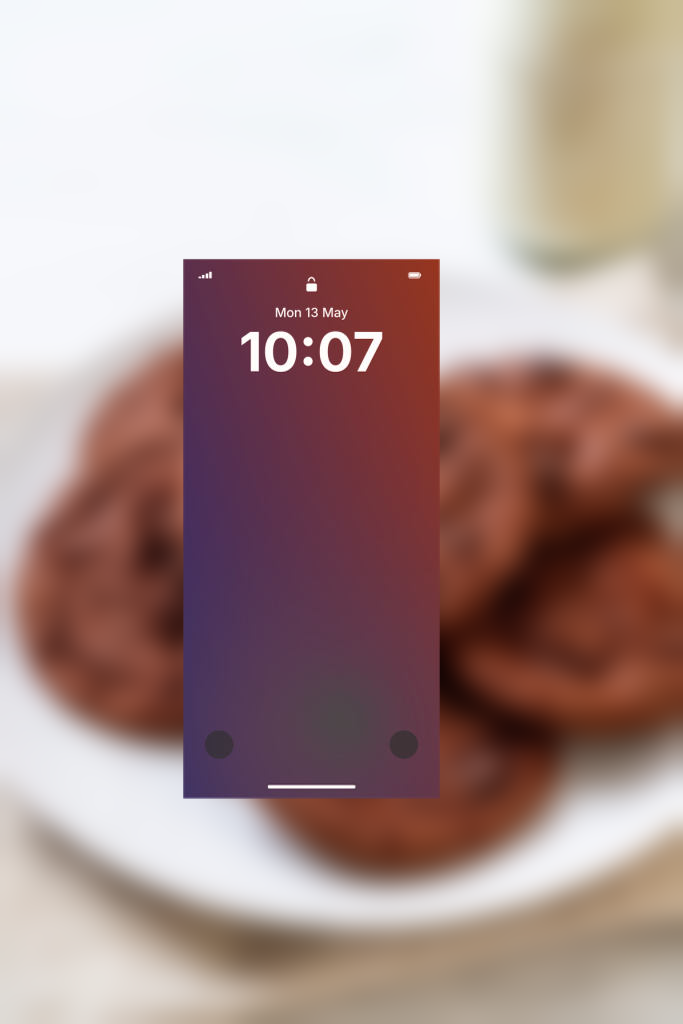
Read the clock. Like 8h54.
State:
10h07
